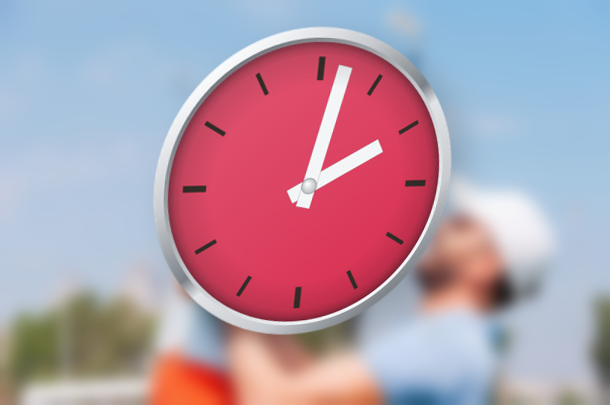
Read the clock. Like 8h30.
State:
2h02
